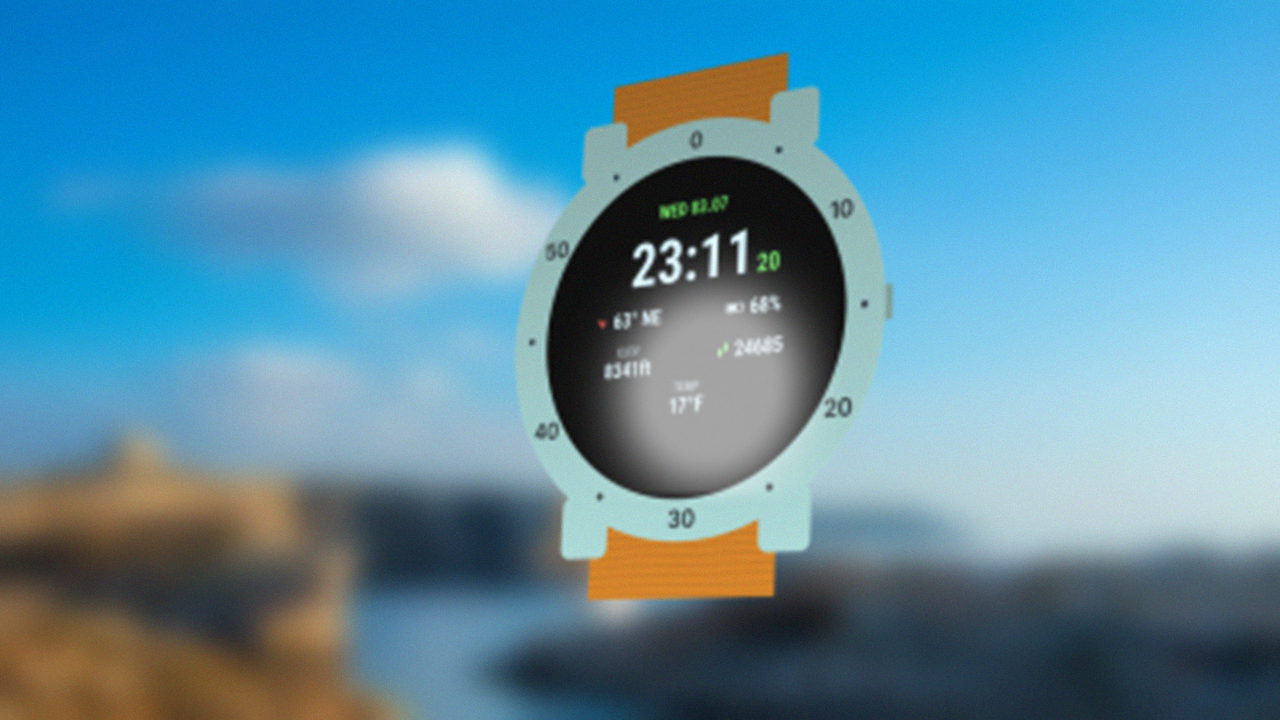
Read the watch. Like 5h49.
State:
23h11
